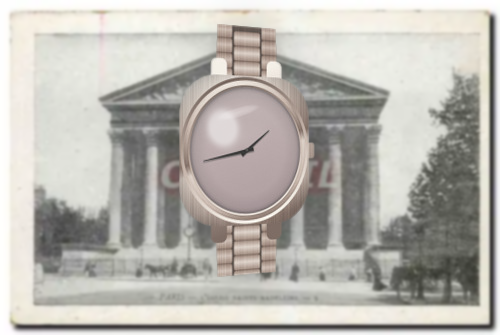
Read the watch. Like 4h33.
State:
1h43
